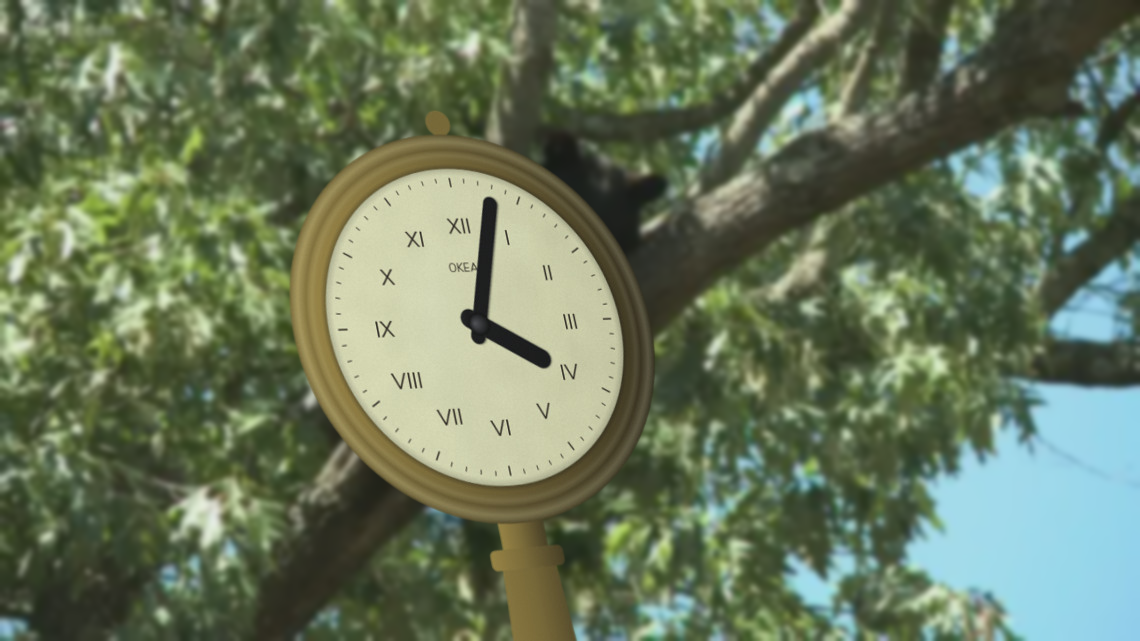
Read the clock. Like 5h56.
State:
4h03
